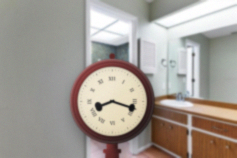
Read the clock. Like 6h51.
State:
8h18
